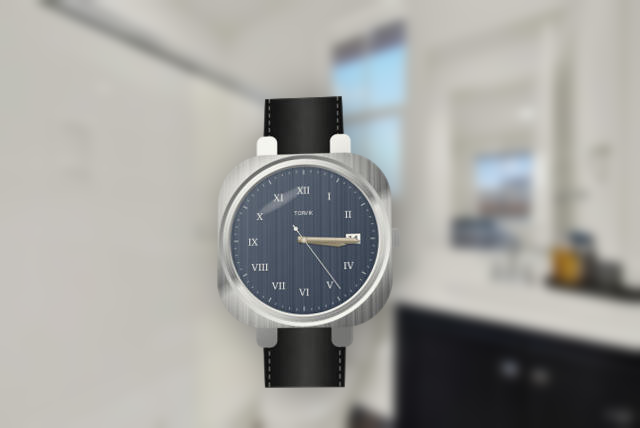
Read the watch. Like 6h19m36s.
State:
3h15m24s
